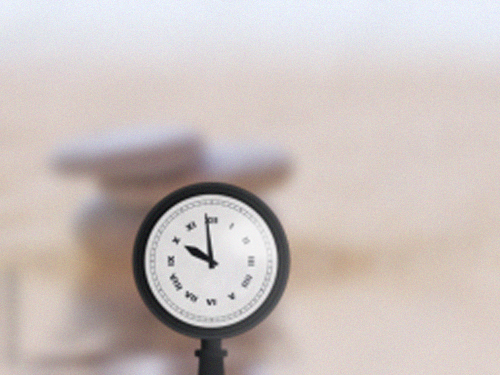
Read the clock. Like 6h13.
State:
9h59
